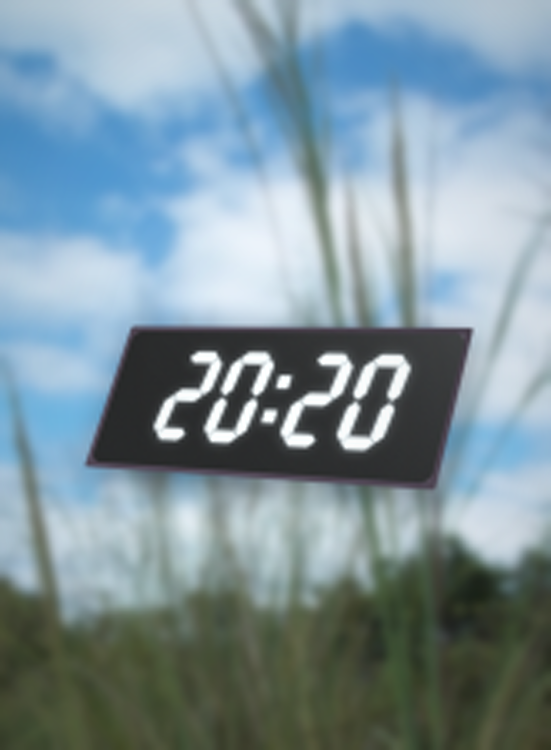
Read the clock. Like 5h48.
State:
20h20
